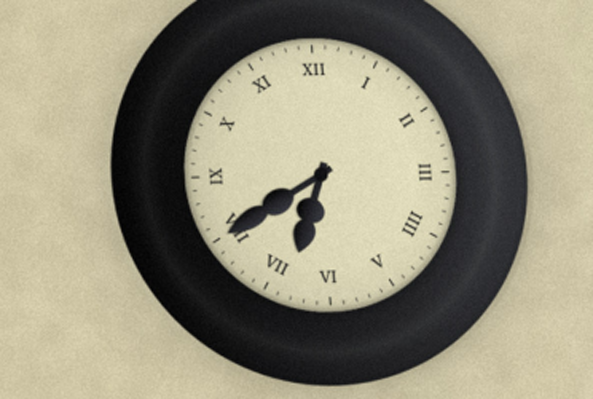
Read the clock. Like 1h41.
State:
6h40
